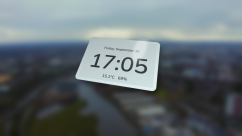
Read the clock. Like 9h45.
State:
17h05
